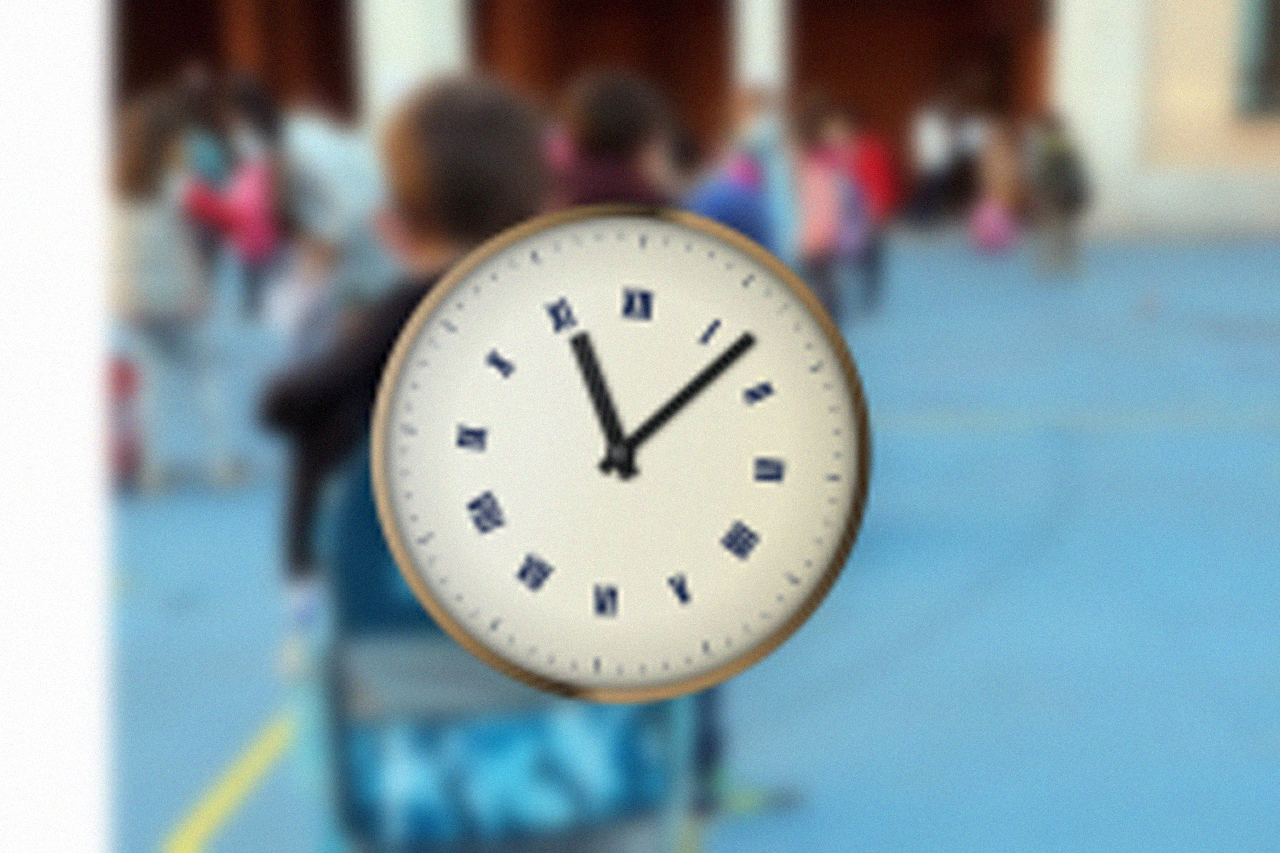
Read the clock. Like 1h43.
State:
11h07
